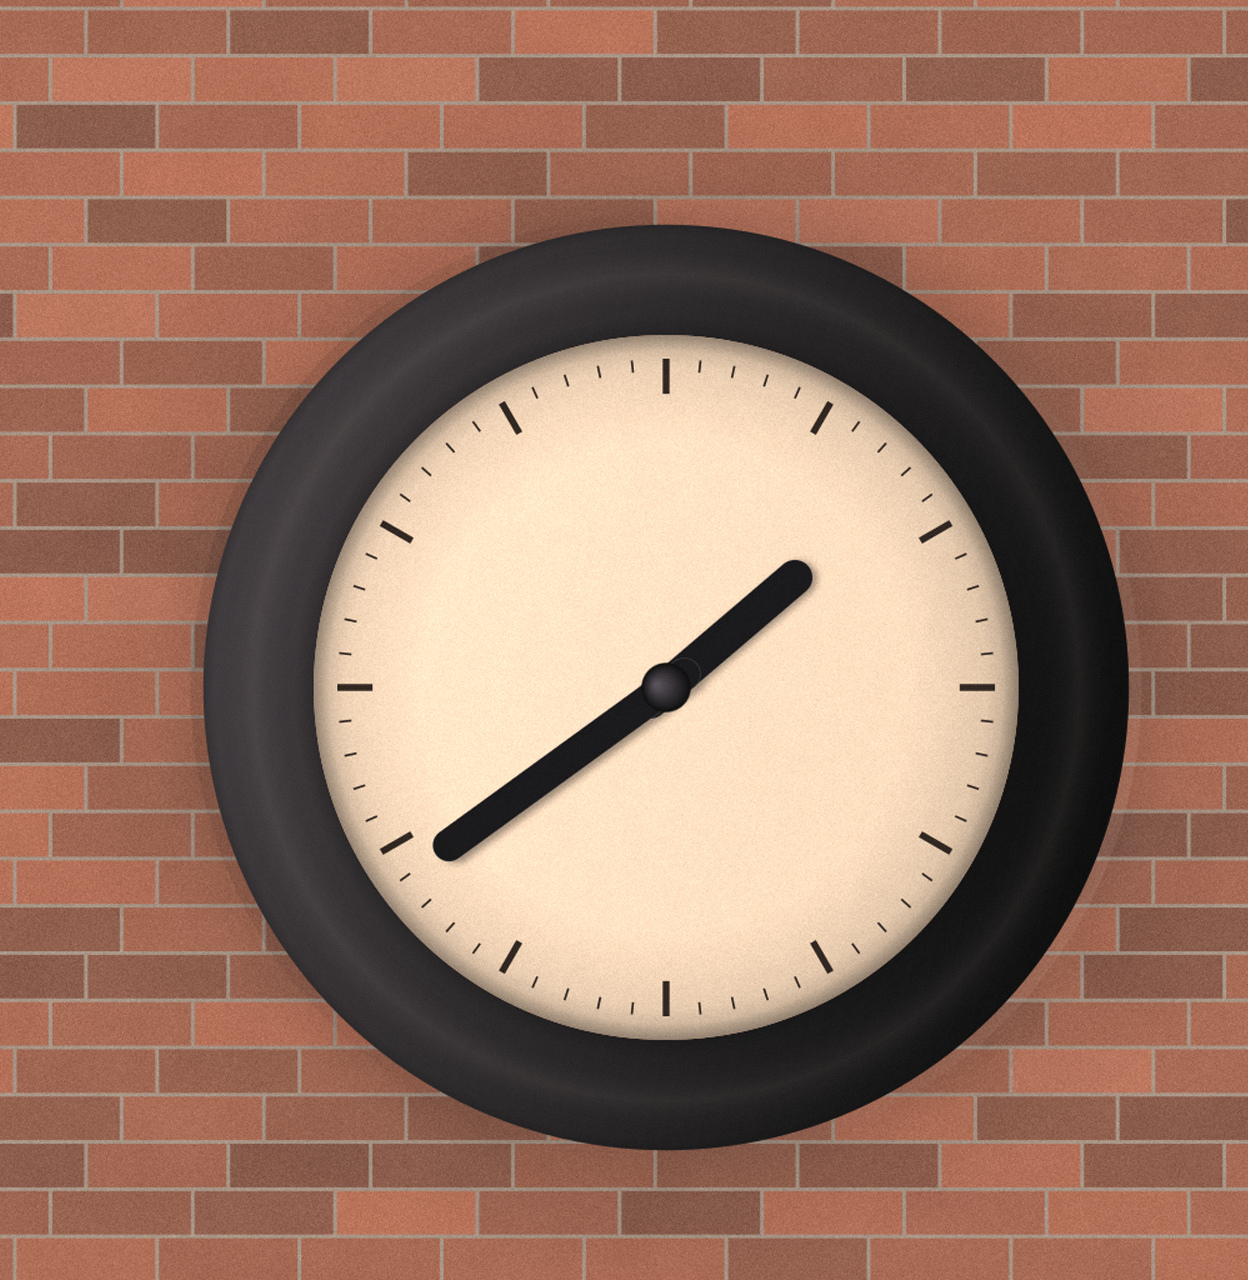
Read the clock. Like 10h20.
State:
1h39
